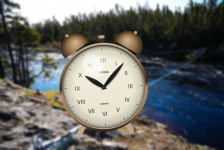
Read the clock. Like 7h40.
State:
10h07
